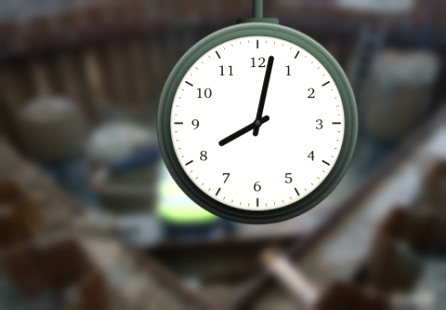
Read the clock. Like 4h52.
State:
8h02
